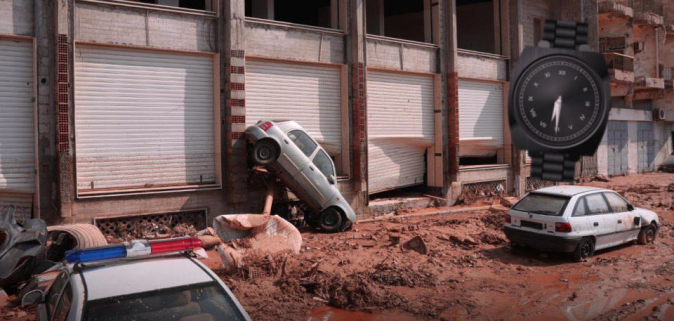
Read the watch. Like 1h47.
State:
6h30
